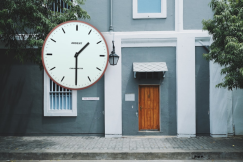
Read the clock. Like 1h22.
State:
1h30
